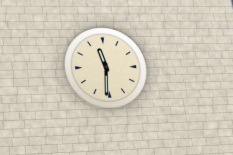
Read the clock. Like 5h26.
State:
11h31
